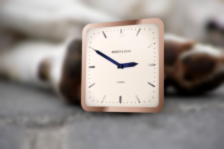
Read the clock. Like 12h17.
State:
2h50
